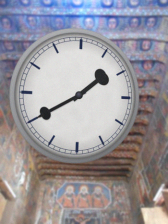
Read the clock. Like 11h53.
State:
1h40
